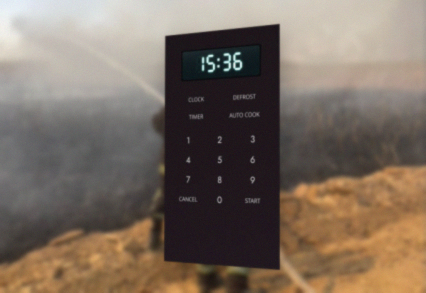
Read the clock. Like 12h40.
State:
15h36
